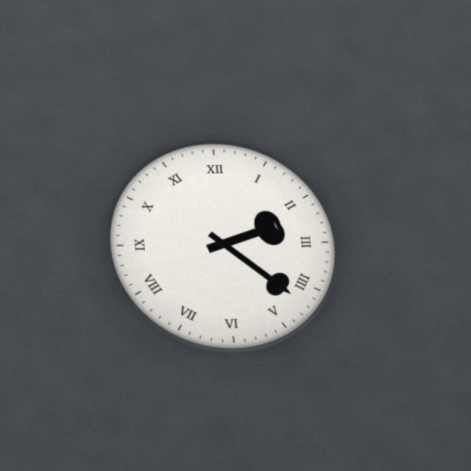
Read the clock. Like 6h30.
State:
2h22
